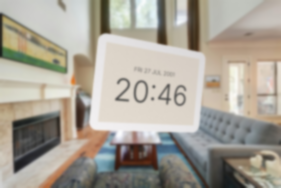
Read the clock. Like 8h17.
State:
20h46
